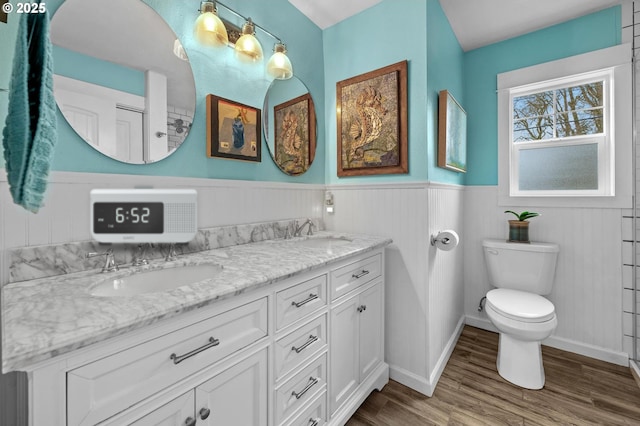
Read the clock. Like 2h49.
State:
6h52
